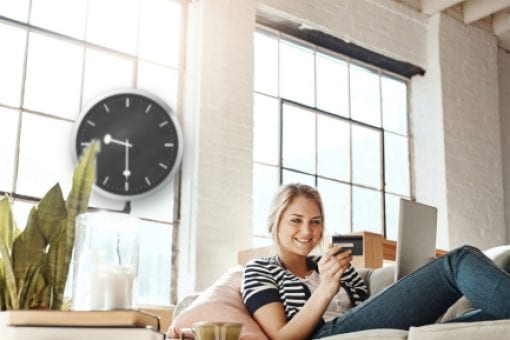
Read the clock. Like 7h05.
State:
9h30
